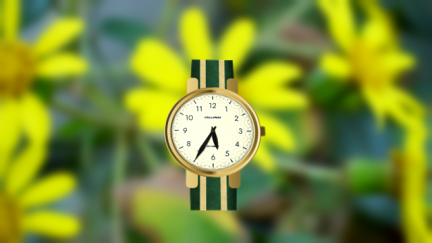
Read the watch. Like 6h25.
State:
5h35
